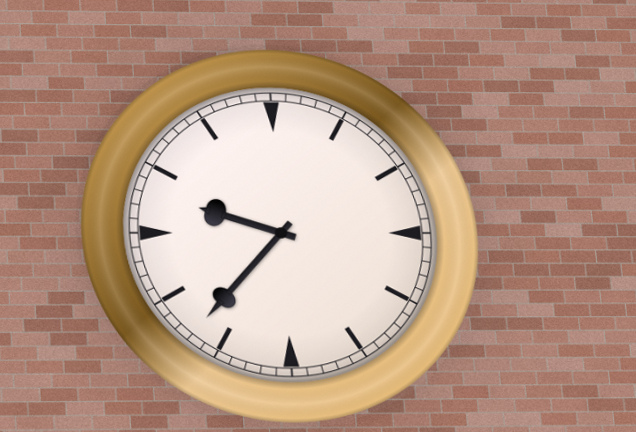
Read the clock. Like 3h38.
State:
9h37
